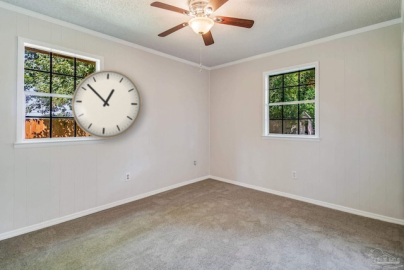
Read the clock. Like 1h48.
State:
12h52
